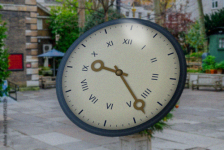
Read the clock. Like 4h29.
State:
9h23
